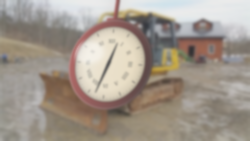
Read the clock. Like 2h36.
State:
12h33
